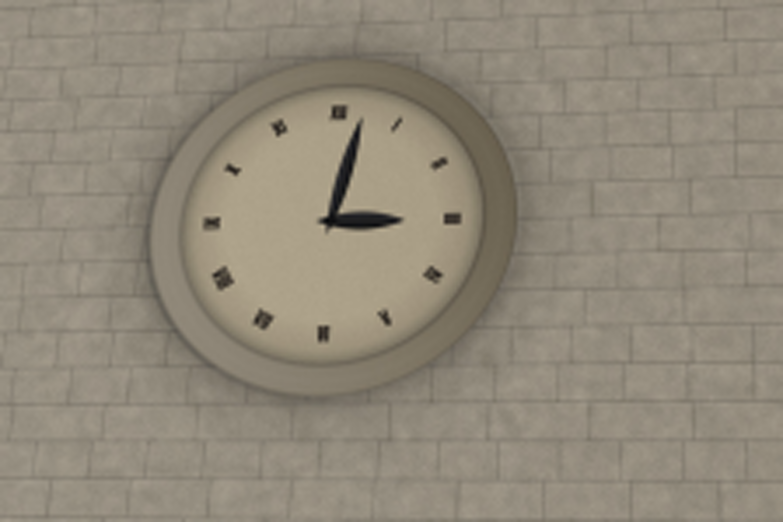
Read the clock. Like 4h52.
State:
3h02
